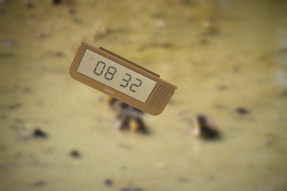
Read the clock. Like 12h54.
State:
8h32
